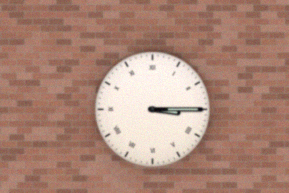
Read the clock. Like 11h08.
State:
3h15
